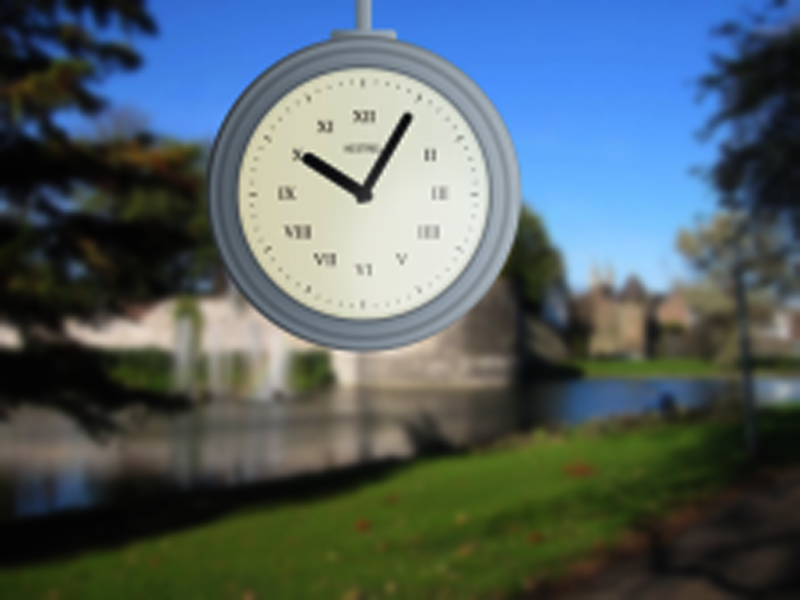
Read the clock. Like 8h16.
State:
10h05
